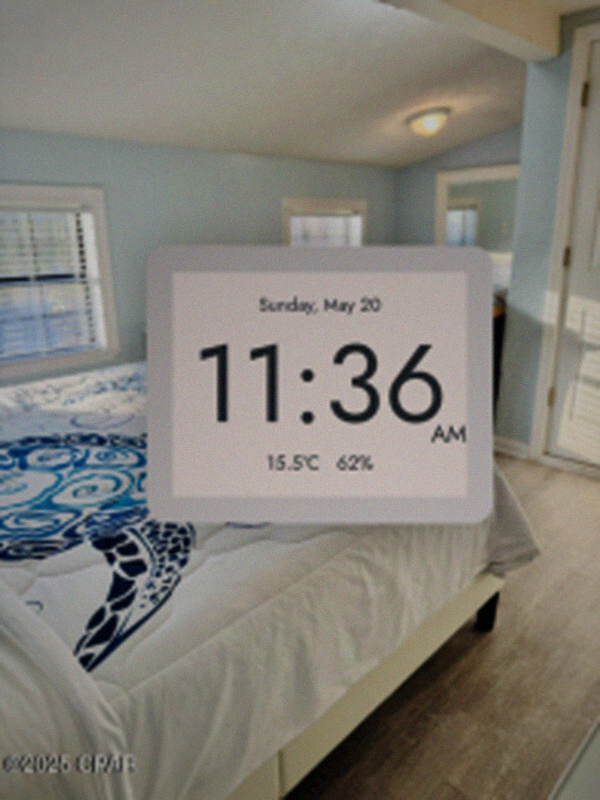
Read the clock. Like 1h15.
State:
11h36
